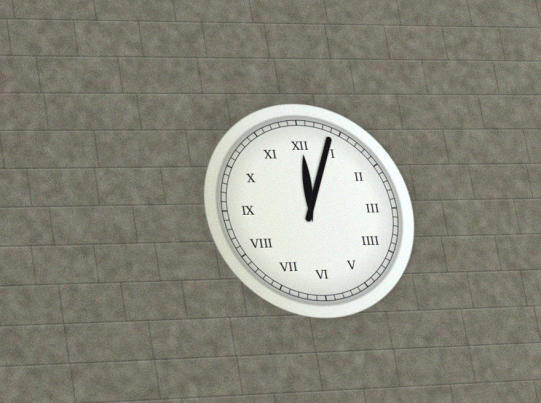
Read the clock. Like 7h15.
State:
12h04
